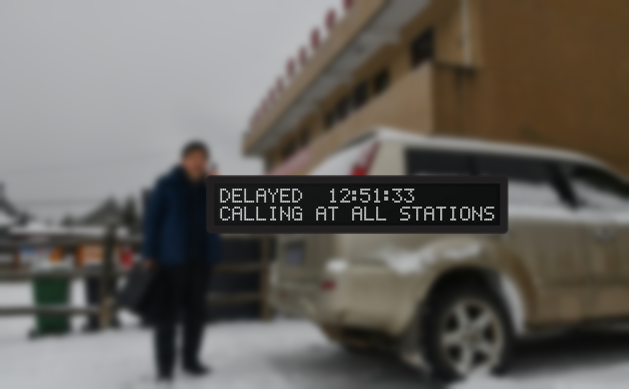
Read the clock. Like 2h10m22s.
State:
12h51m33s
